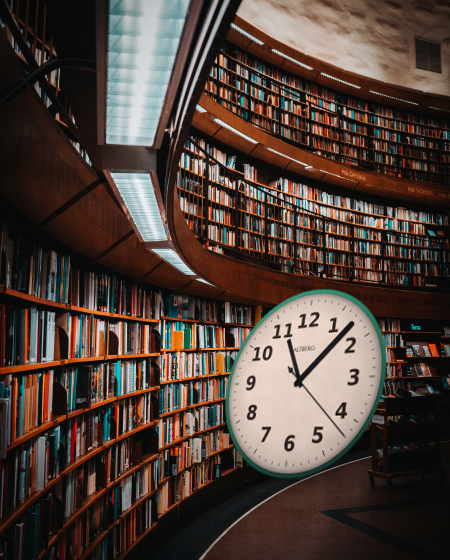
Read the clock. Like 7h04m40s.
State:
11h07m22s
